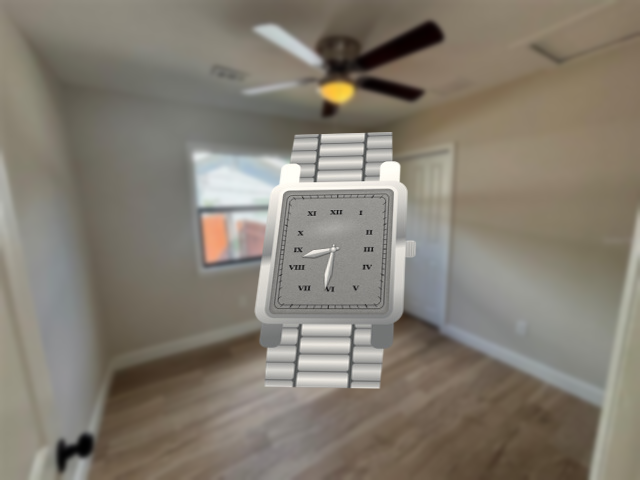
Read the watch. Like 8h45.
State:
8h31
